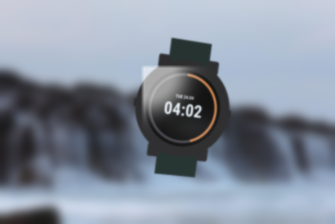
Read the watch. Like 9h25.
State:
4h02
